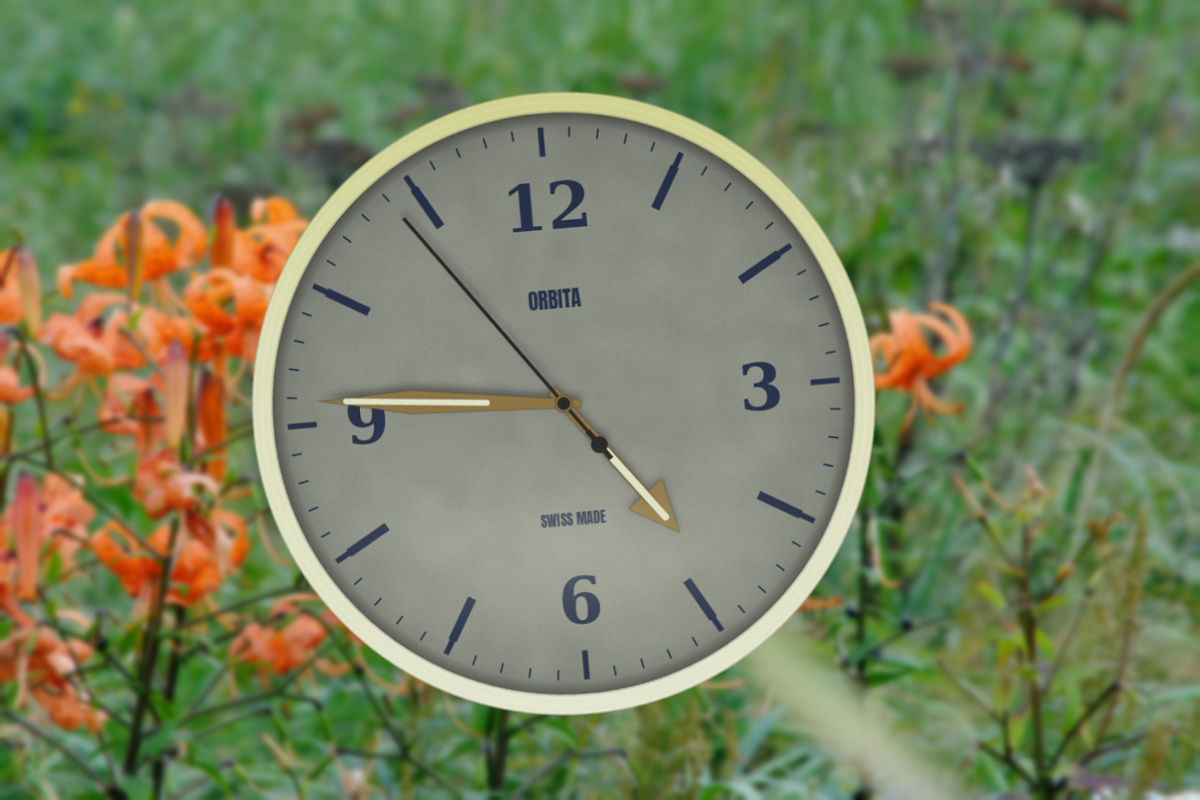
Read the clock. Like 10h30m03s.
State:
4h45m54s
